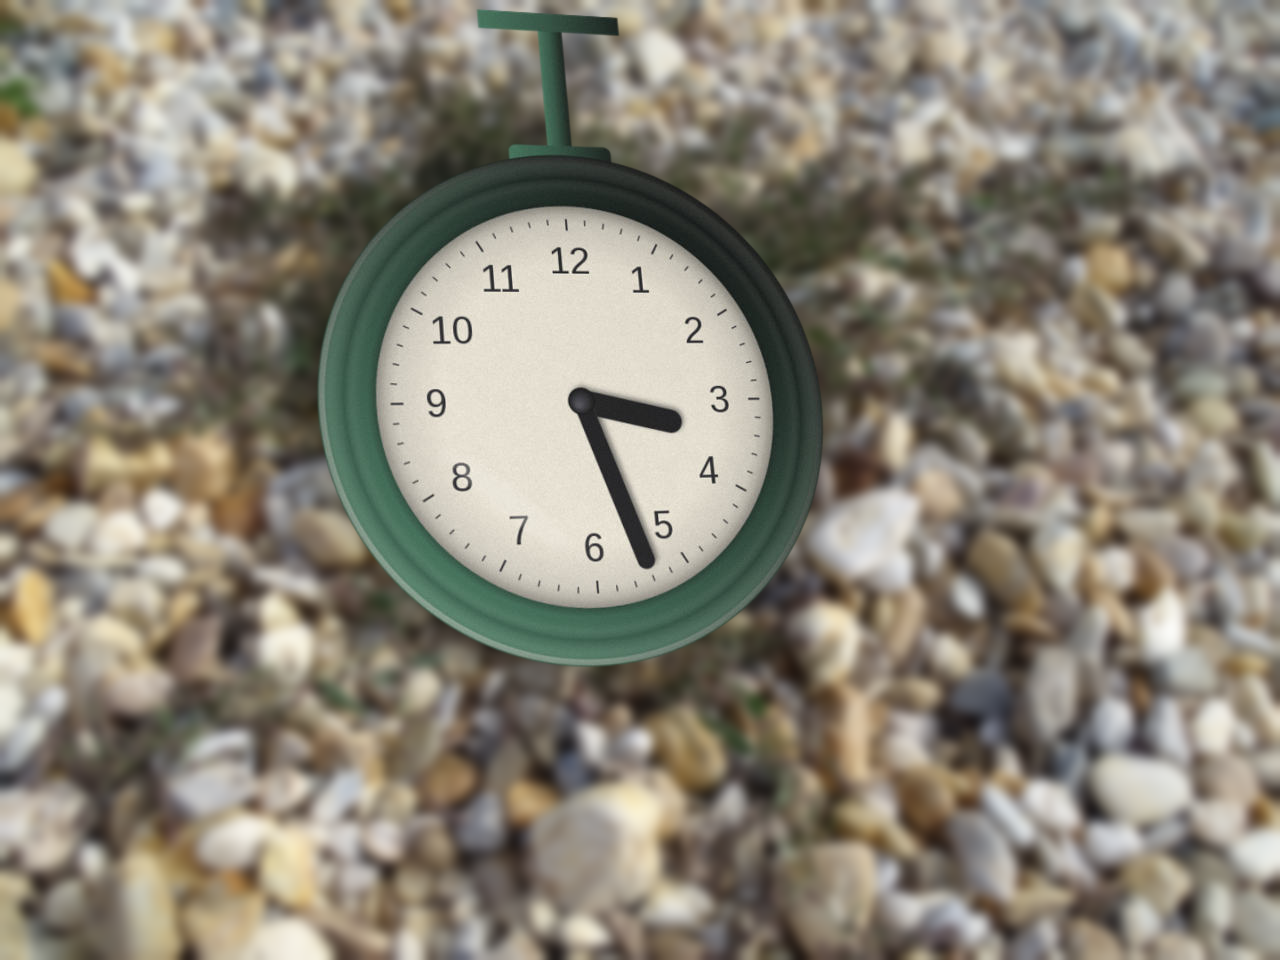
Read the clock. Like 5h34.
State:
3h27
